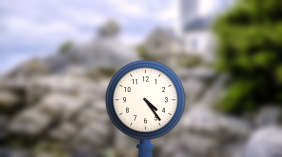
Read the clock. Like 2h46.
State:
4h24
